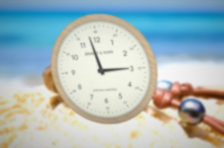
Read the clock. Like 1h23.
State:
2h58
